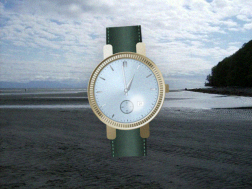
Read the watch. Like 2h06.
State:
12h59
